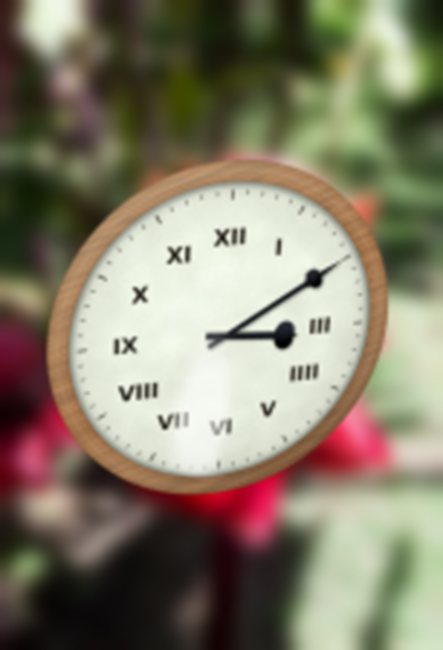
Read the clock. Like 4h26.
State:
3h10
